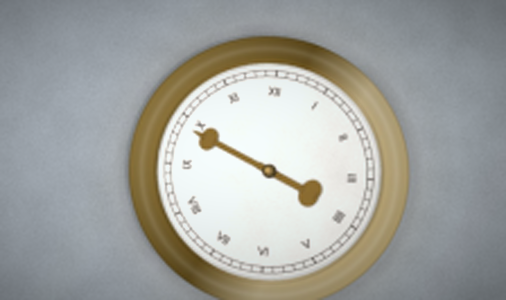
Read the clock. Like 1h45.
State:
3h49
